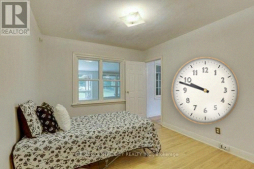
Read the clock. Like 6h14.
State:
9h48
